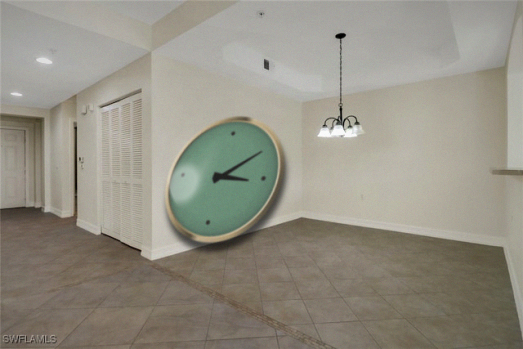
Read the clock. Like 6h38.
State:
3h09
